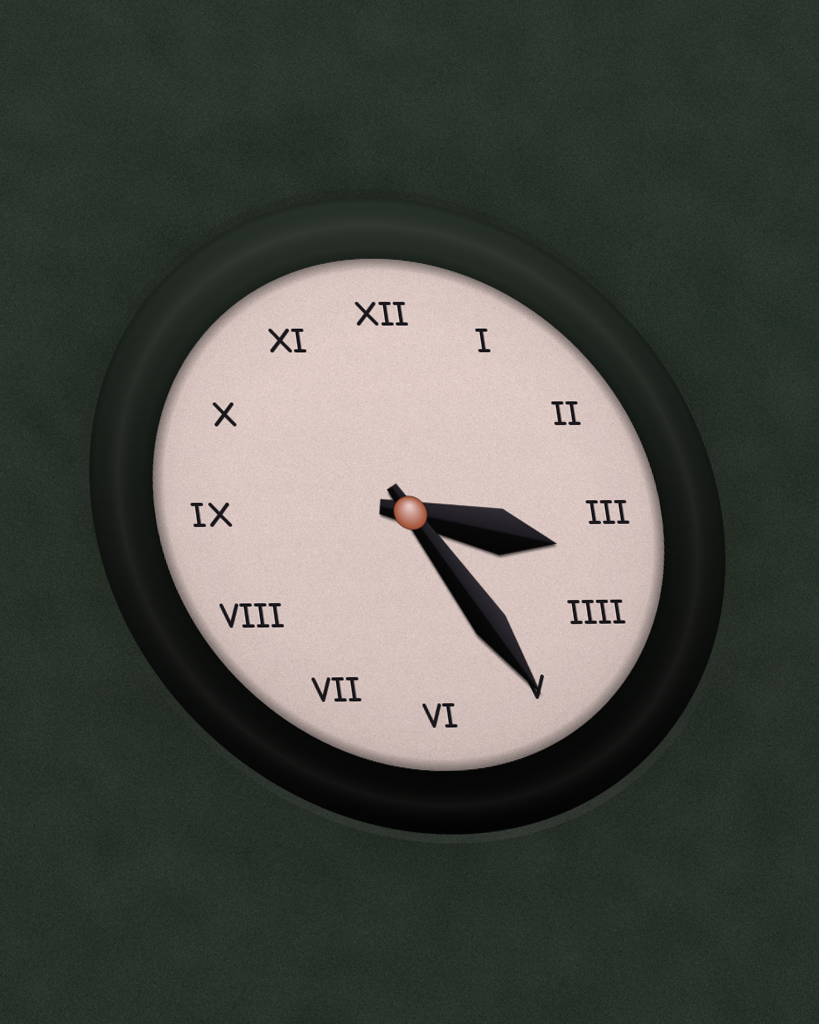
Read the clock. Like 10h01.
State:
3h25
